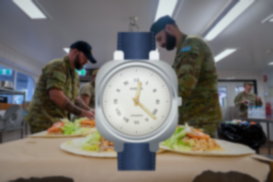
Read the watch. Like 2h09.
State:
12h22
